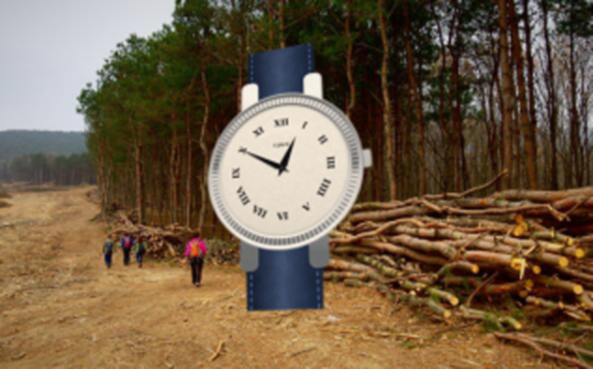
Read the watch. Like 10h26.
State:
12h50
